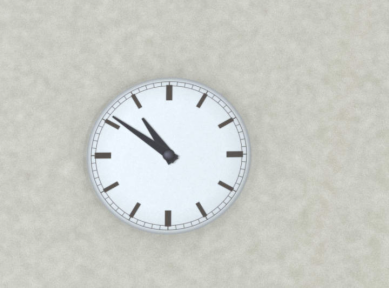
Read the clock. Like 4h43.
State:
10h51
